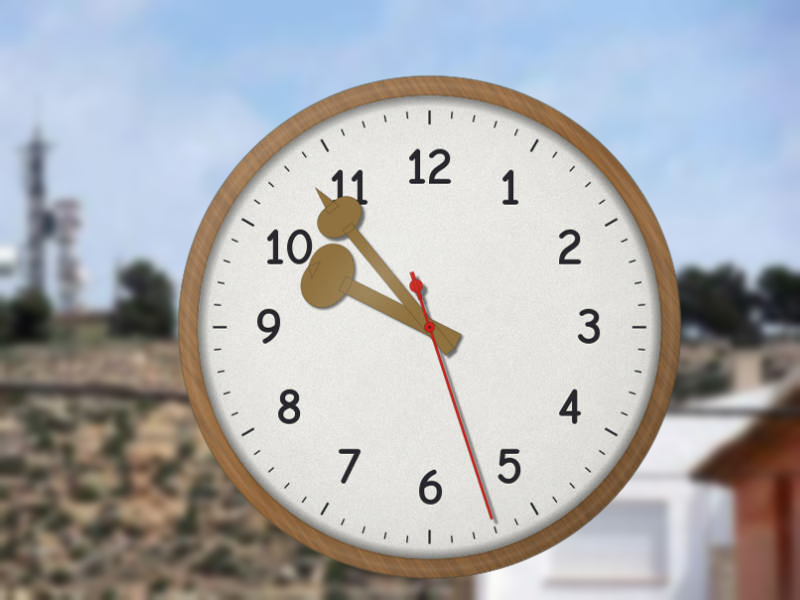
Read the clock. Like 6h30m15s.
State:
9h53m27s
